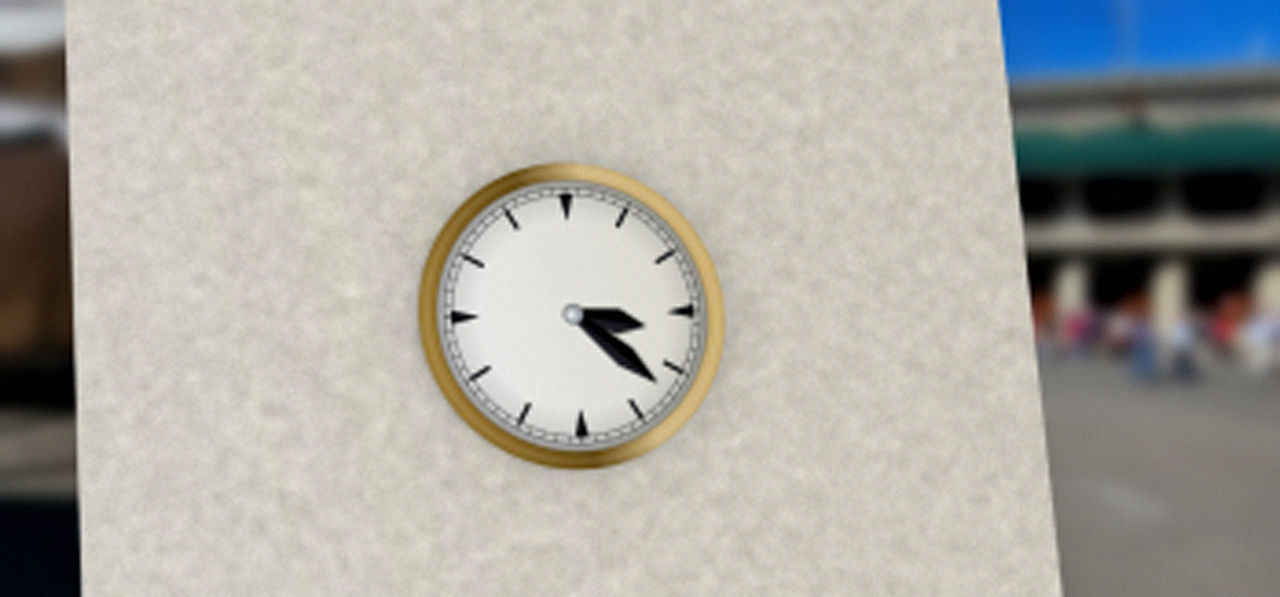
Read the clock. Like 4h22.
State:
3h22
